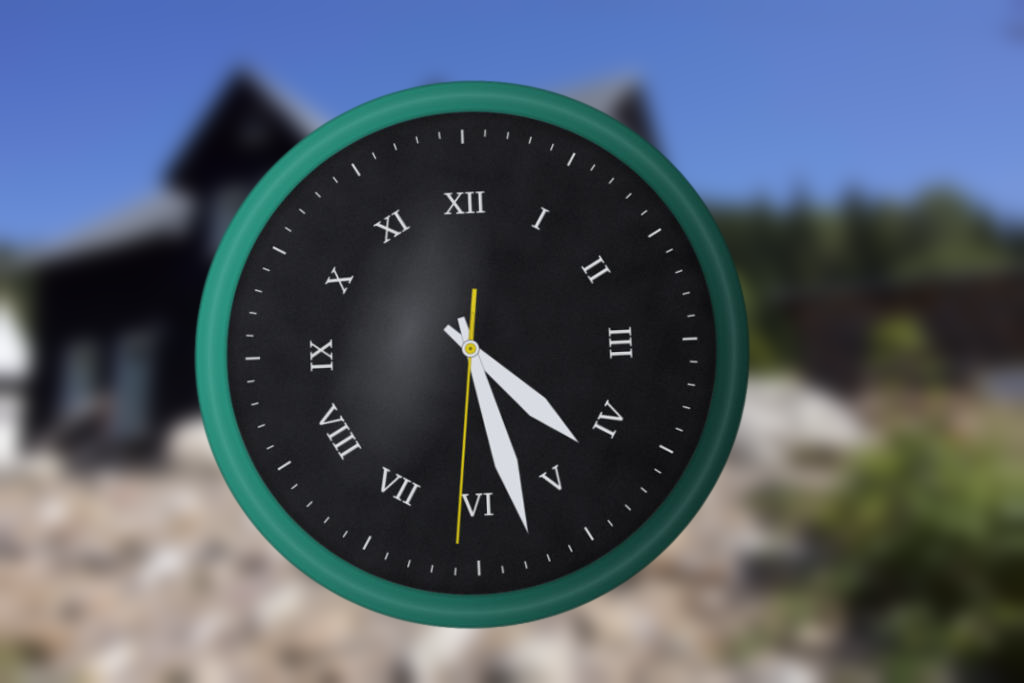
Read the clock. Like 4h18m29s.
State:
4h27m31s
